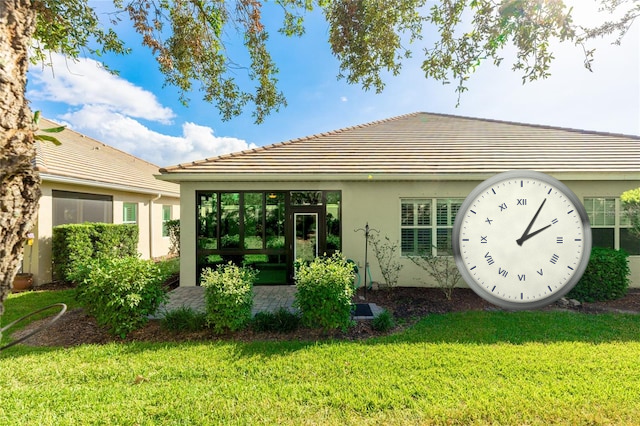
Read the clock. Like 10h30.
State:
2h05
